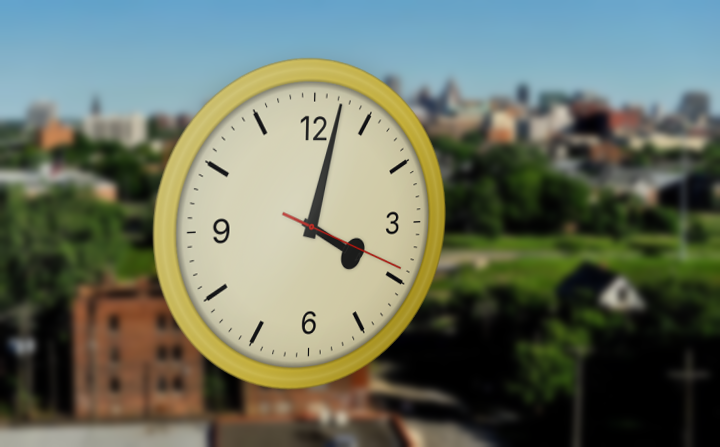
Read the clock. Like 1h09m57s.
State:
4h02m19s
